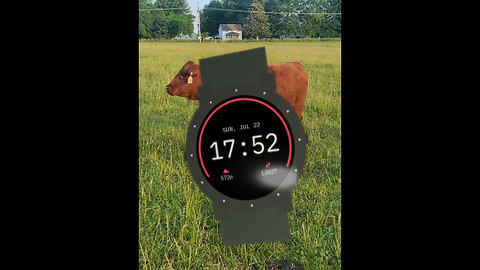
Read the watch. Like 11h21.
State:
17h52
